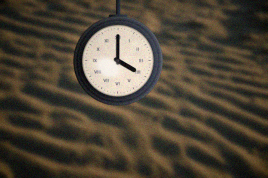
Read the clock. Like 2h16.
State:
4h00
